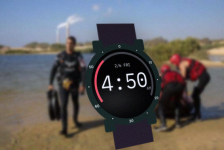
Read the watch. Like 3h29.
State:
4h50
